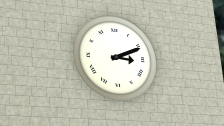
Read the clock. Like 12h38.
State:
3h11
